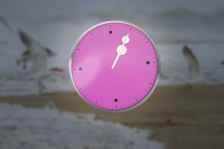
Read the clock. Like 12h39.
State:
1h05
